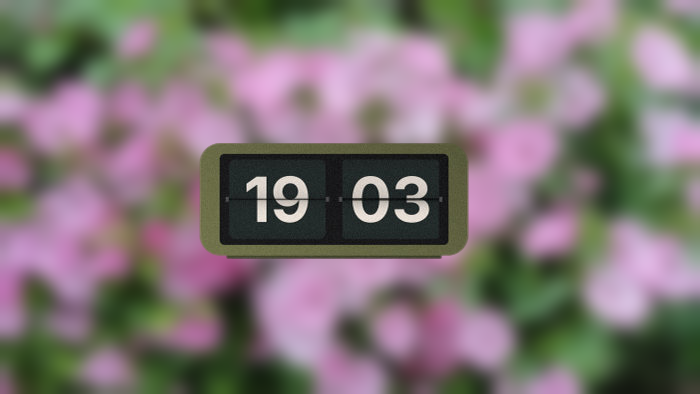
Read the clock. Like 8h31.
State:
19h03
